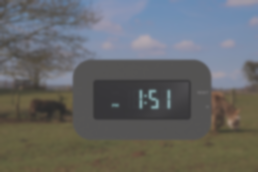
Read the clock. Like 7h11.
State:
1h51
